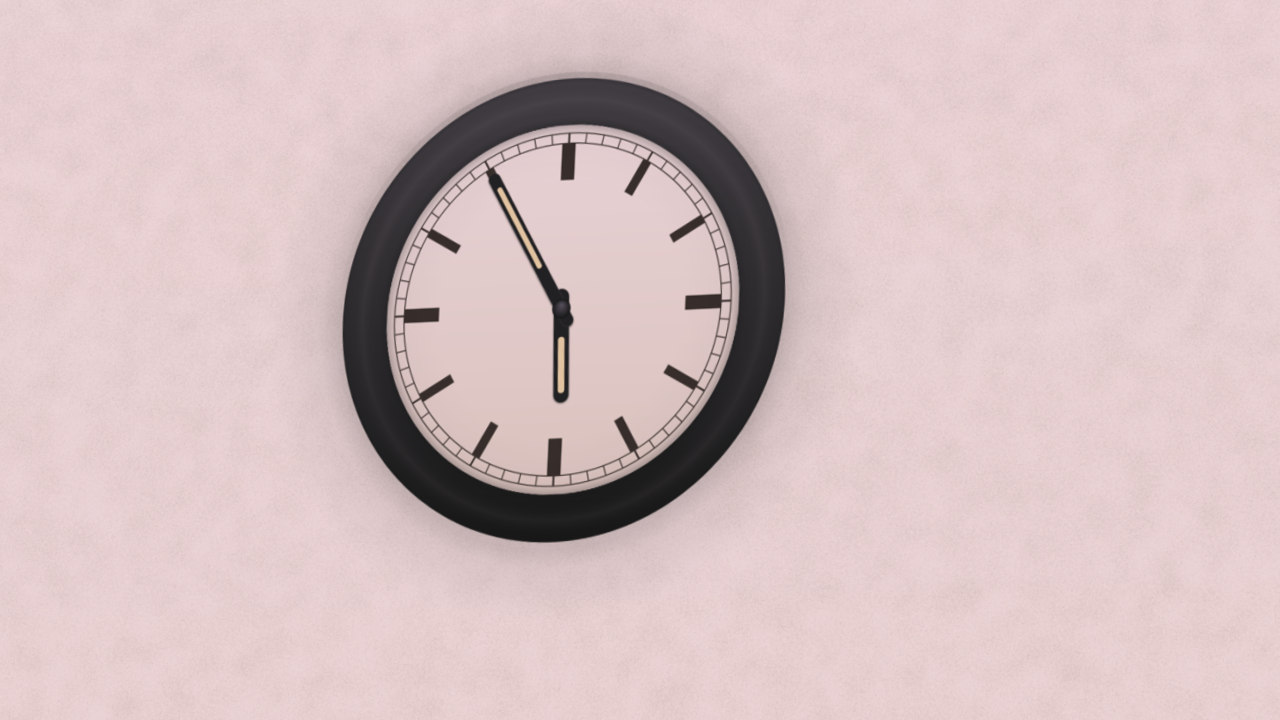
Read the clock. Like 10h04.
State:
5h55
